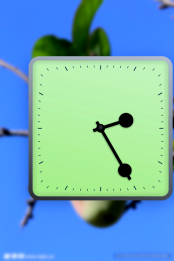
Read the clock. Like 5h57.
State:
2h25
